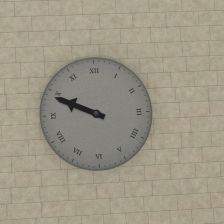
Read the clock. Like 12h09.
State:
9h49
